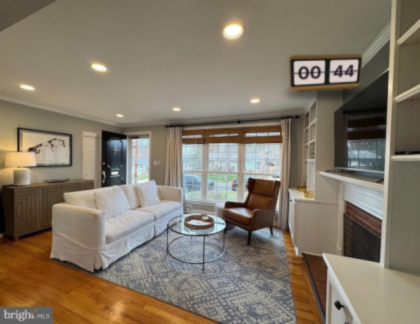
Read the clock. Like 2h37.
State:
0h44
